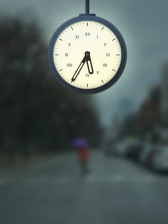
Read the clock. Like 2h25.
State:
5h35
